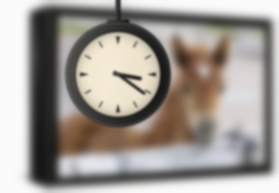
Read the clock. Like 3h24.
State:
3h21
